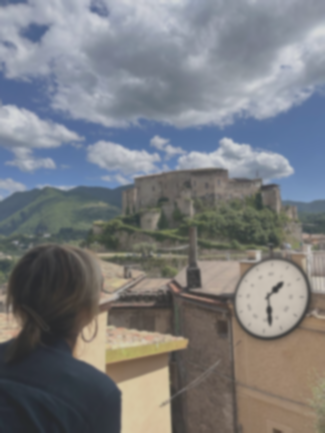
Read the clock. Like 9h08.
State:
1h28
